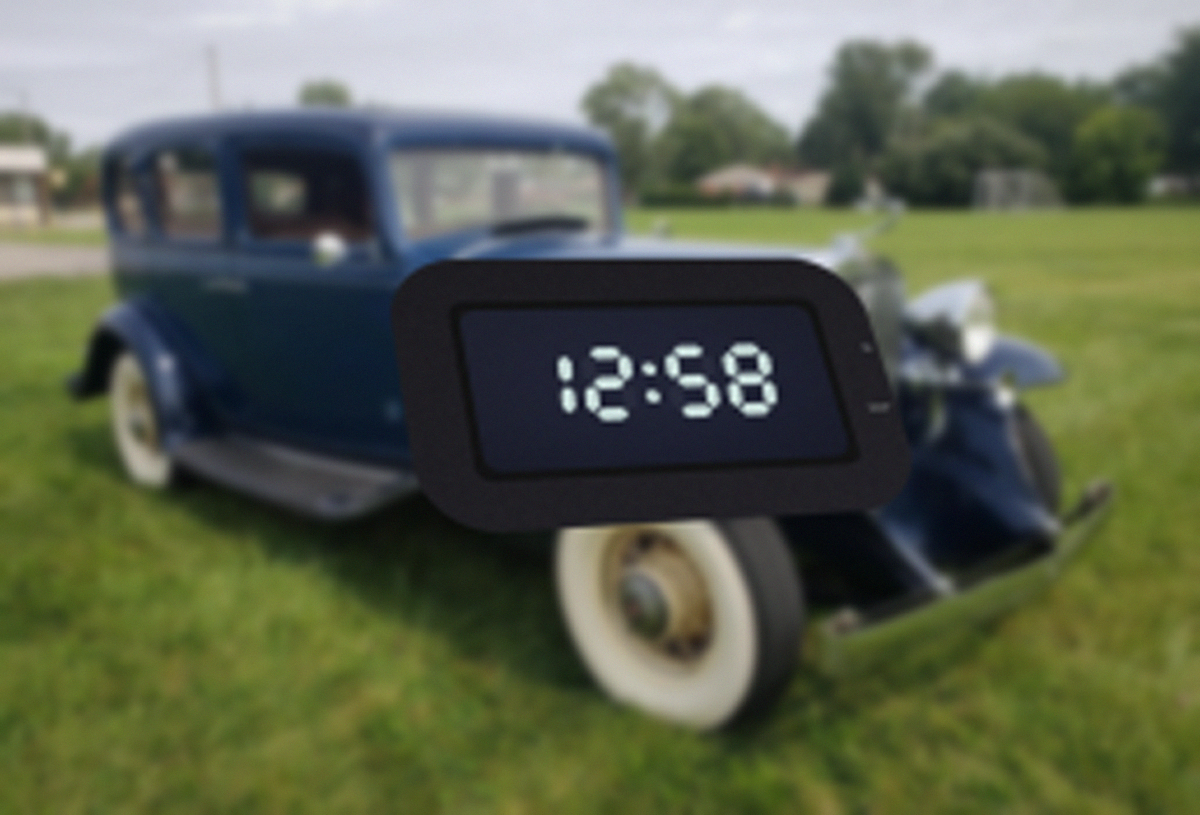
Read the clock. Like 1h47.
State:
12h58
